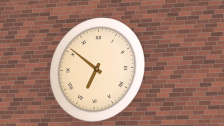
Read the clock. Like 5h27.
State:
6h51
